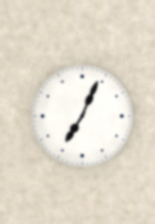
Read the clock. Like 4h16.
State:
7h04
